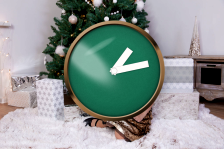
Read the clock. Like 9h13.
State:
1h13
